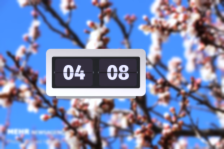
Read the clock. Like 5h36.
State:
4h08
